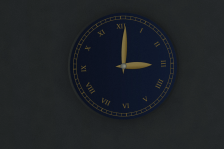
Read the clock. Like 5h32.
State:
3h01
